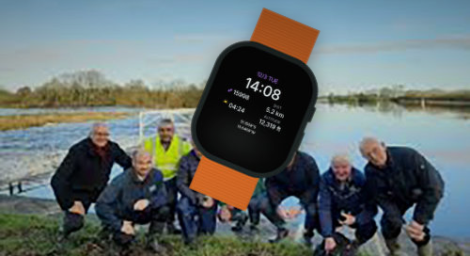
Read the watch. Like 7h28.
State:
14h08
